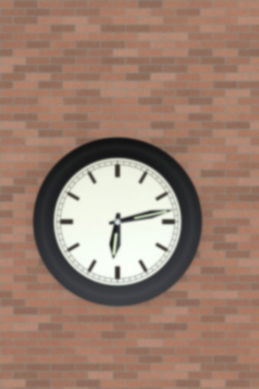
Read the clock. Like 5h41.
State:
6h13
